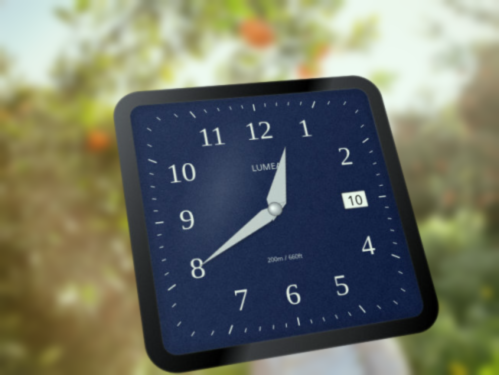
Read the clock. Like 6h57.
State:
12h40
